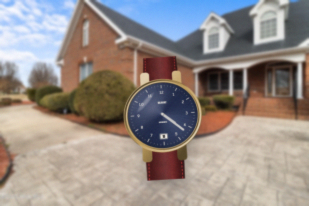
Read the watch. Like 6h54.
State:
4h22
